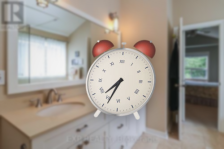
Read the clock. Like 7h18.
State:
7h34
